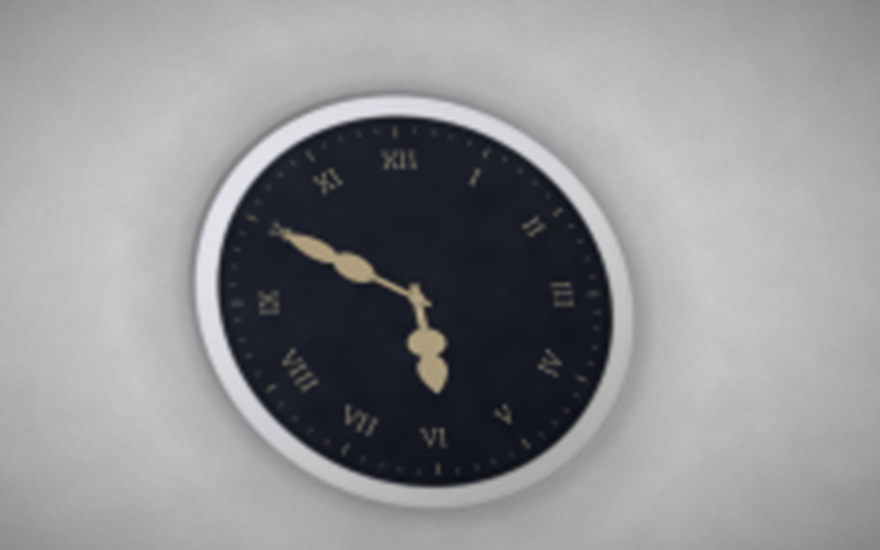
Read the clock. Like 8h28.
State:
5h50
